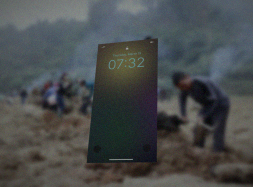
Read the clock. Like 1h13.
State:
7h32
